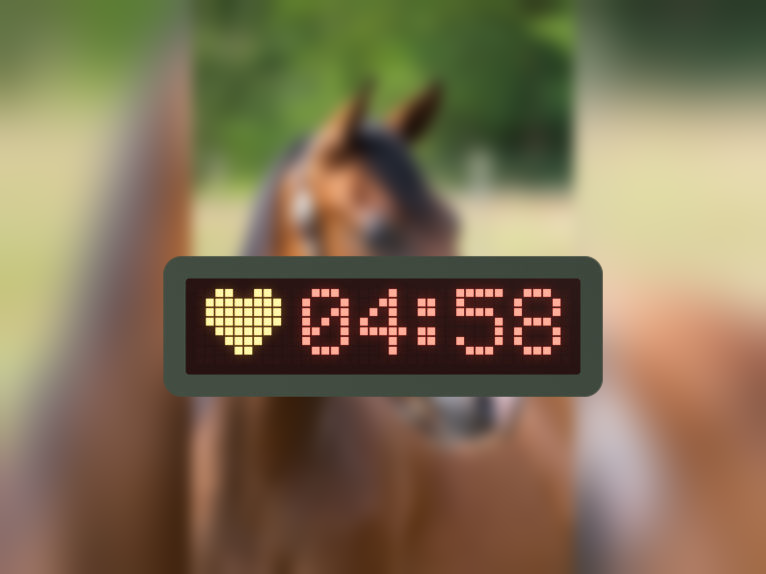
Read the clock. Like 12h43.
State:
4h58
